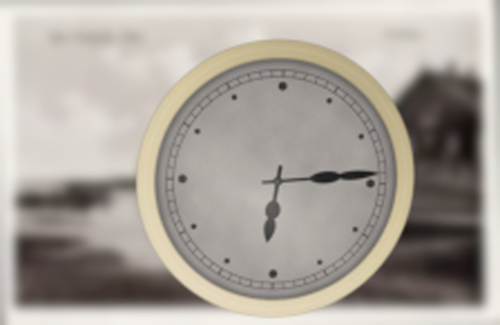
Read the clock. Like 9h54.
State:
6h14
